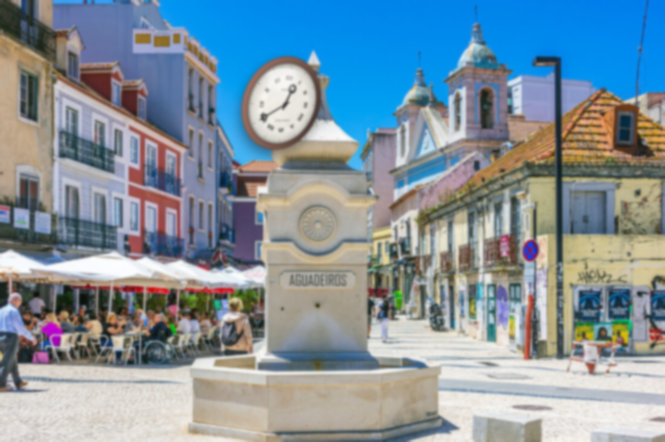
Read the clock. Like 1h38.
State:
12h40
